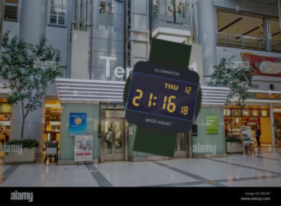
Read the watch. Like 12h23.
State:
21h16
